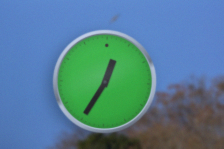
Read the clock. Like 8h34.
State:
12h35
